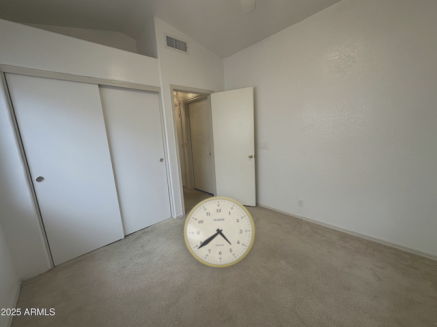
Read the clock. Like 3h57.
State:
4h39
